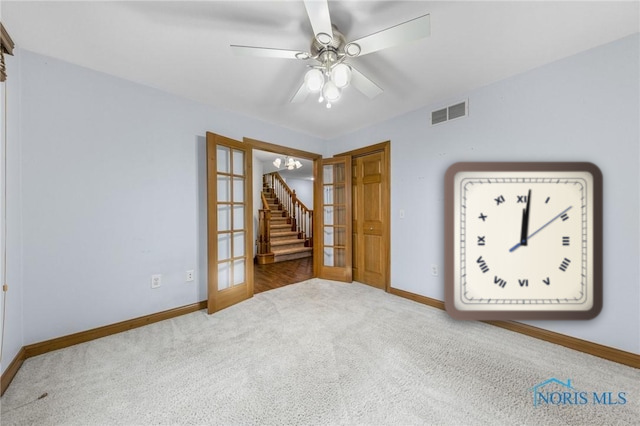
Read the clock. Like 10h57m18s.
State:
12h01m09s
